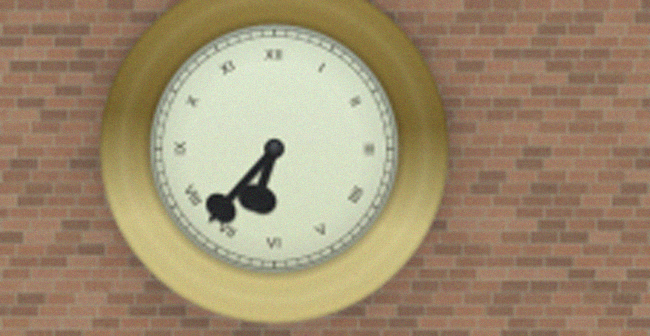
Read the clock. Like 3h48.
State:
6h37
